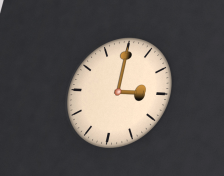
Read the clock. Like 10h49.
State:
3h00
